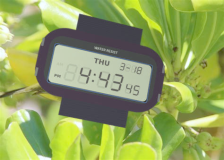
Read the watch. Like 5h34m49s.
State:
4h43m45s
